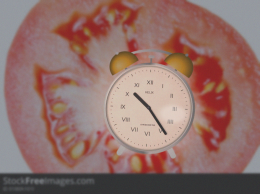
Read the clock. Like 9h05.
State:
10h24
